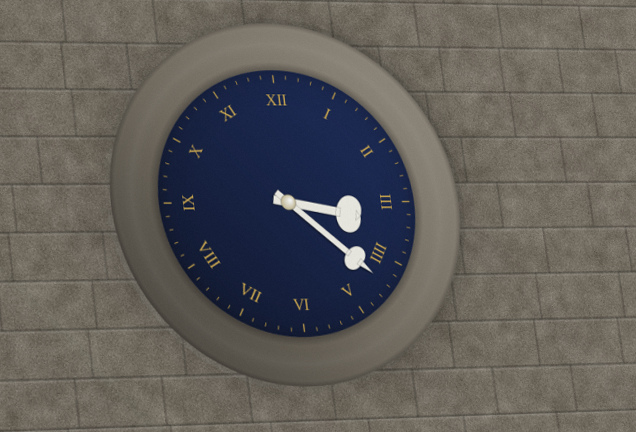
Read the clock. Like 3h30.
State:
3h22
